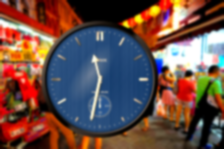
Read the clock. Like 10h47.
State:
11h32
